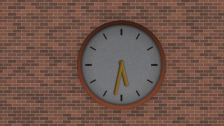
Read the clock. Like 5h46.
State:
5h32
